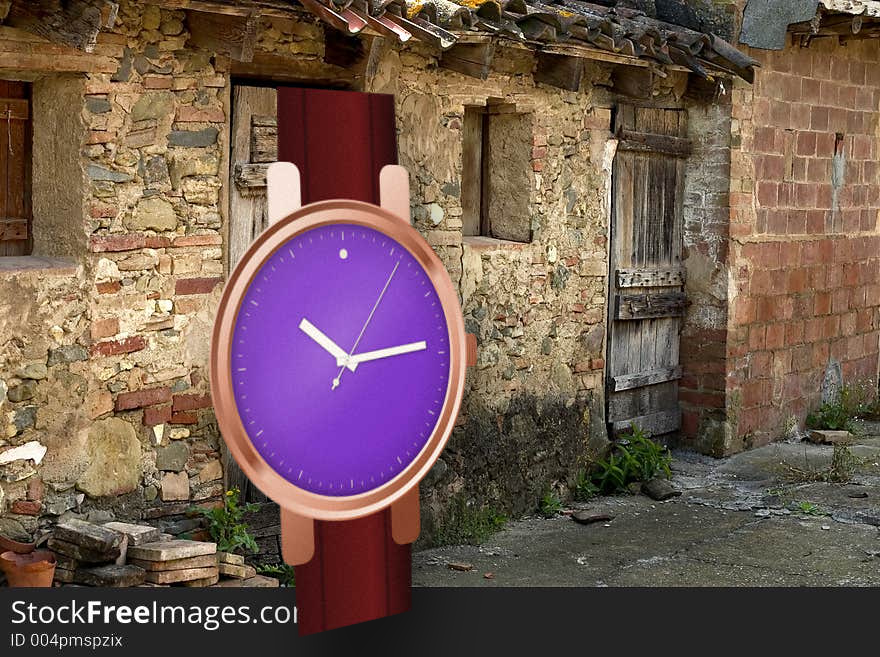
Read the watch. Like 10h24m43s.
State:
10h14m06s
